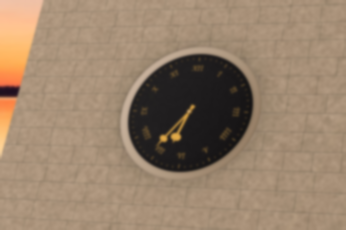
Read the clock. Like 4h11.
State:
6h36
